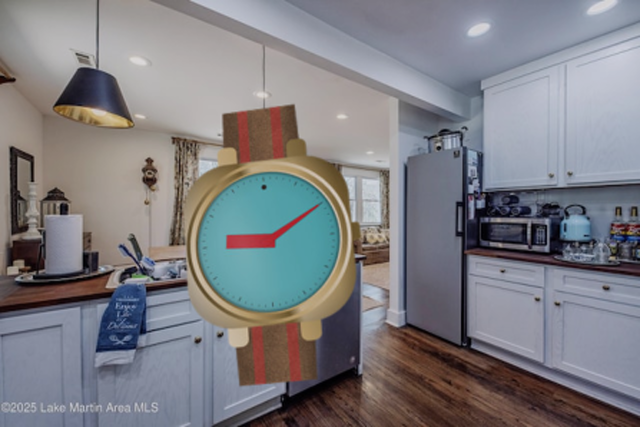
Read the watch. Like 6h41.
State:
9h10
